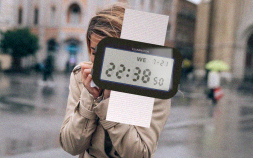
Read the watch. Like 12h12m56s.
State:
22h38m50s
